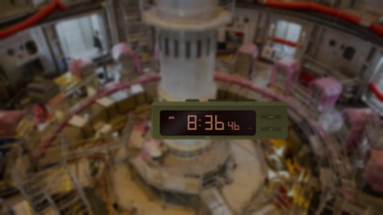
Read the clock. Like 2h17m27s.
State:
8h36m46s
